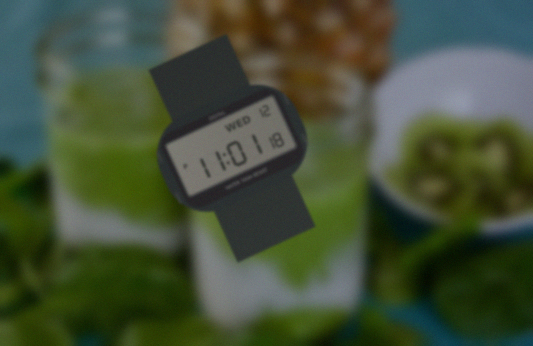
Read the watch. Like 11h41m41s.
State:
11h01m18s
